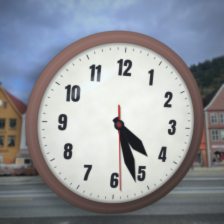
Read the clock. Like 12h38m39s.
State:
4h26m29s
